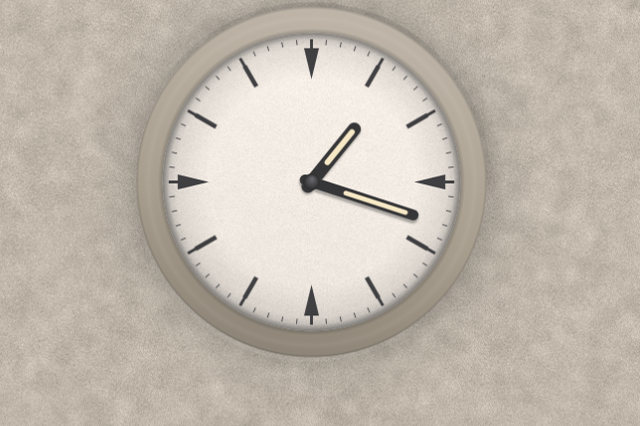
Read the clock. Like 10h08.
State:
1h18
